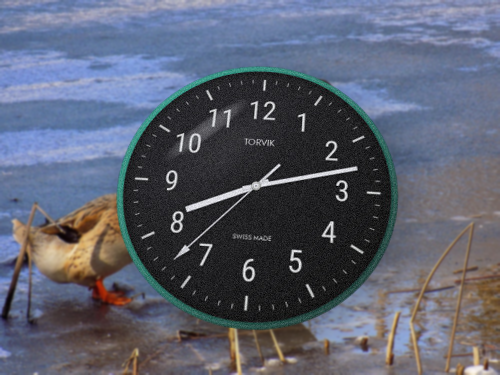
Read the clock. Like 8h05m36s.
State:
8h12m37s
